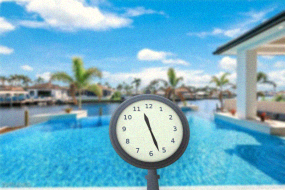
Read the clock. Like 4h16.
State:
11h27
